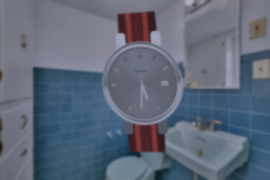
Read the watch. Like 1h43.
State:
5h31
